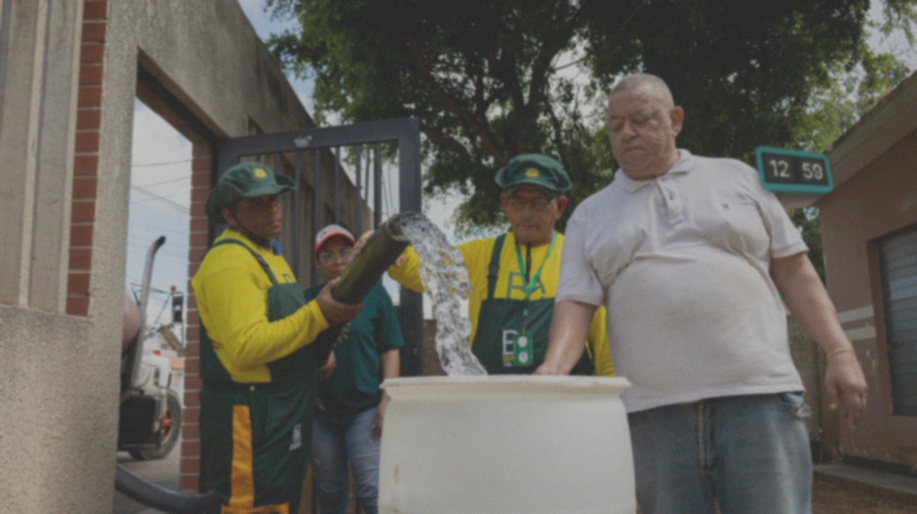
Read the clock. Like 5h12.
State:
12h59
